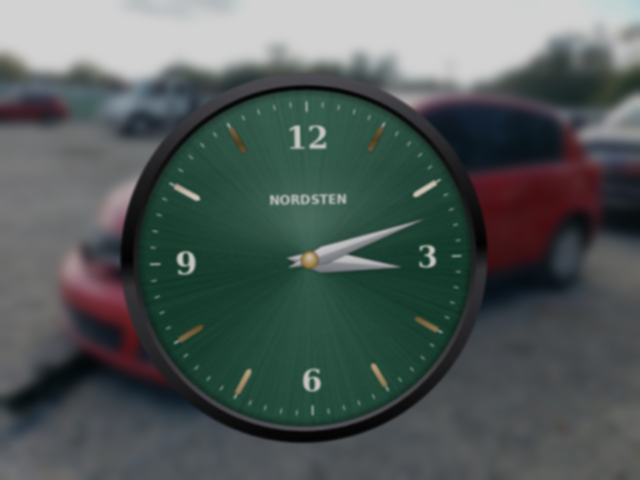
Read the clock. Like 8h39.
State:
3h12
